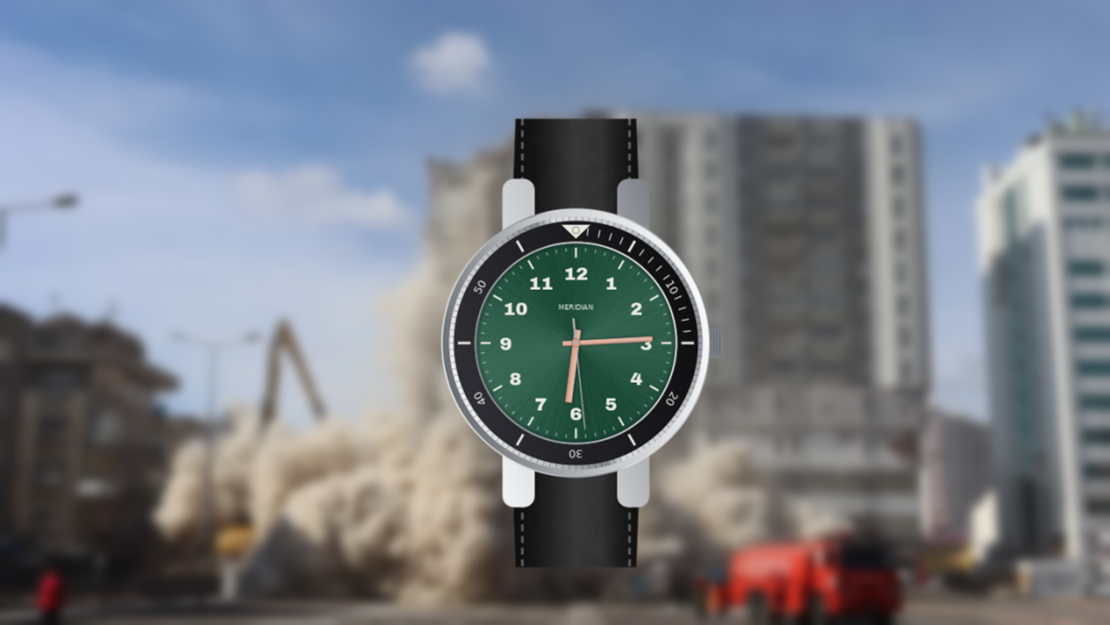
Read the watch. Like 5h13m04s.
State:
6h14m29s
